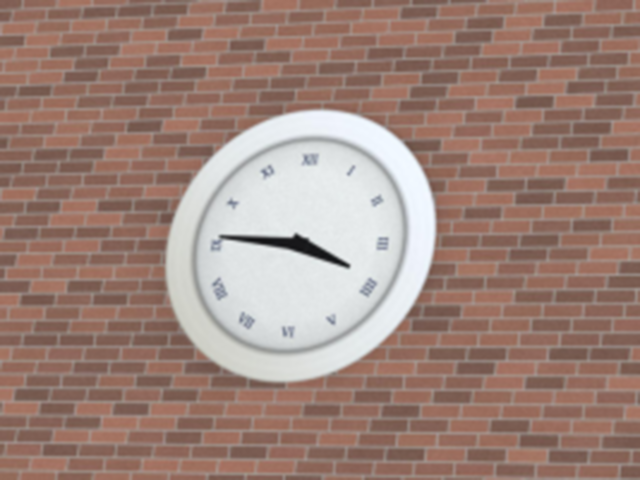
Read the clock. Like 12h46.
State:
3h46
